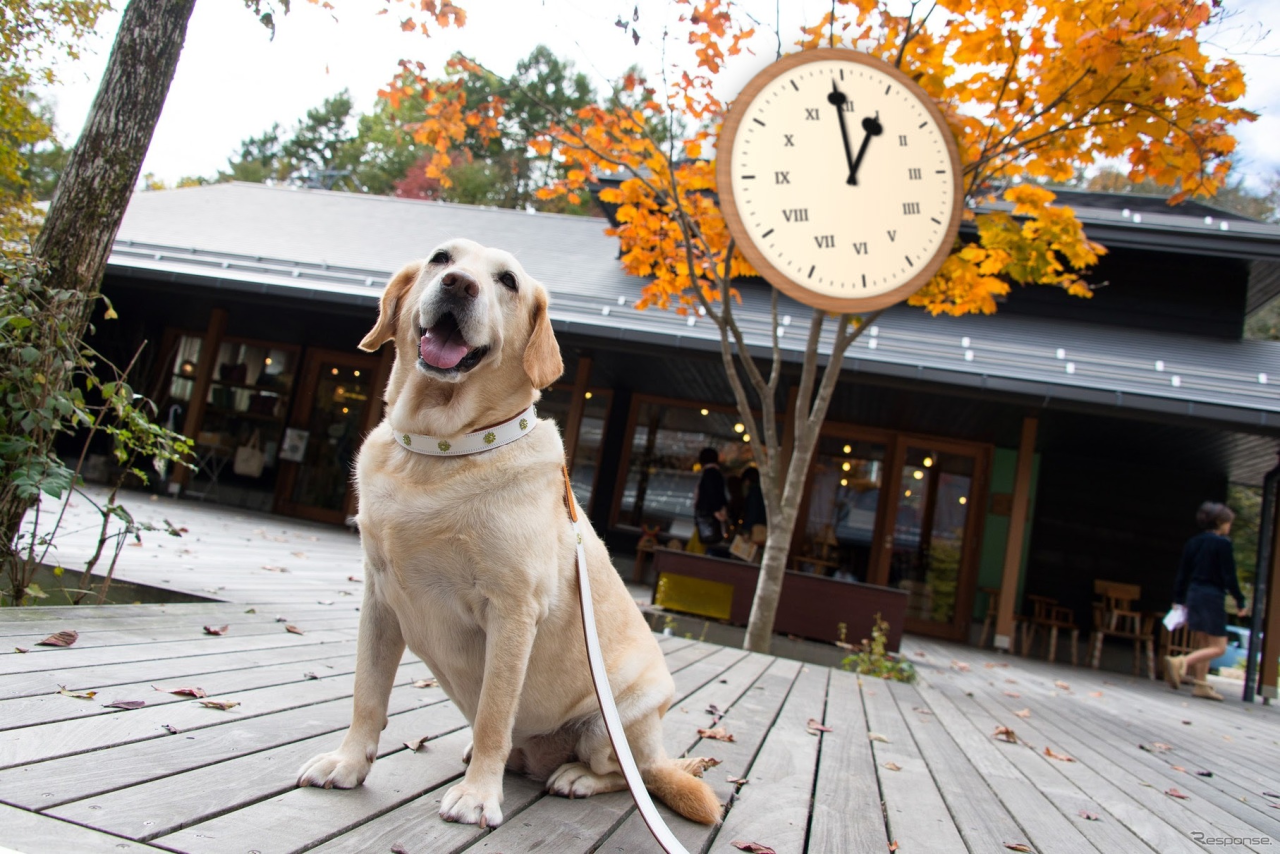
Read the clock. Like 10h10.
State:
12h59
